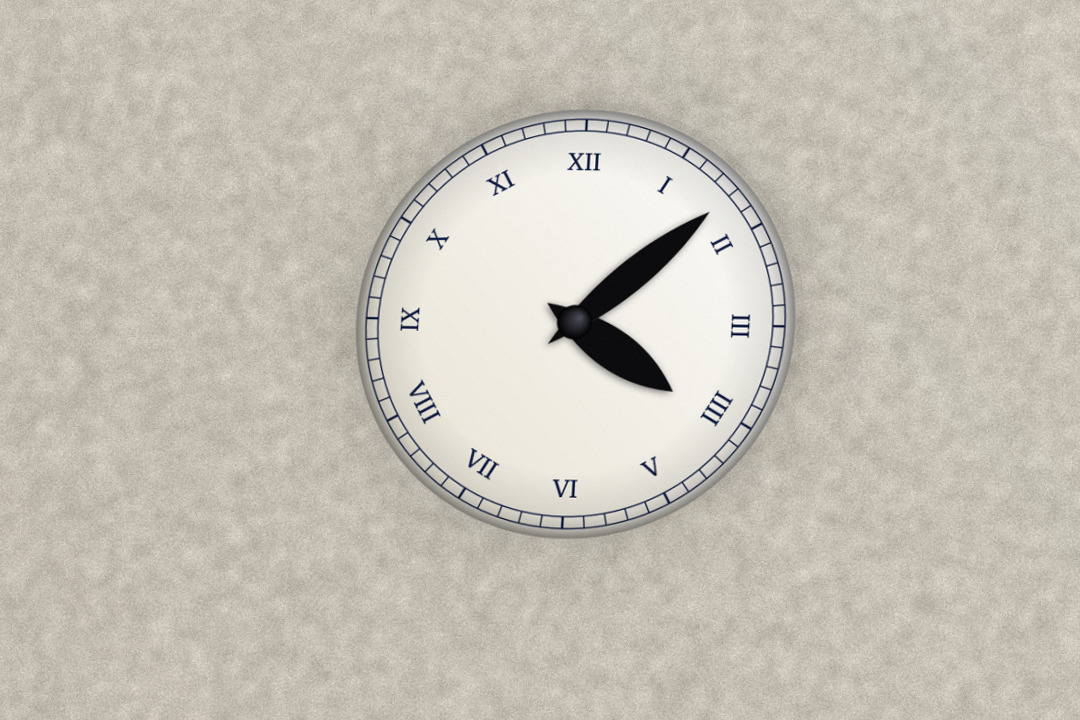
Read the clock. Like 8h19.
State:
4h08
